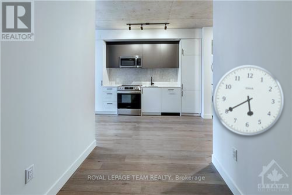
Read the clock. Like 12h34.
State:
5h40
